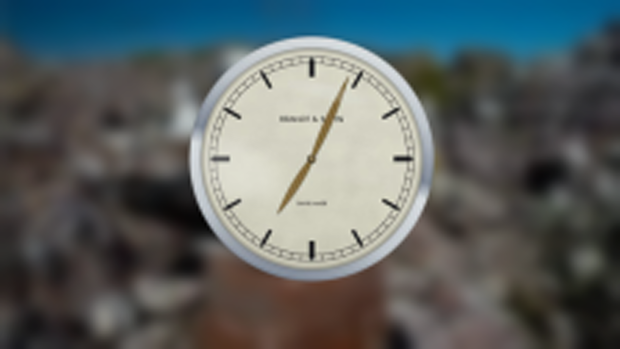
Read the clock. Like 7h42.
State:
7h04
